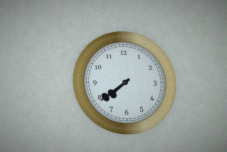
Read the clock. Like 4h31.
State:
7h39
